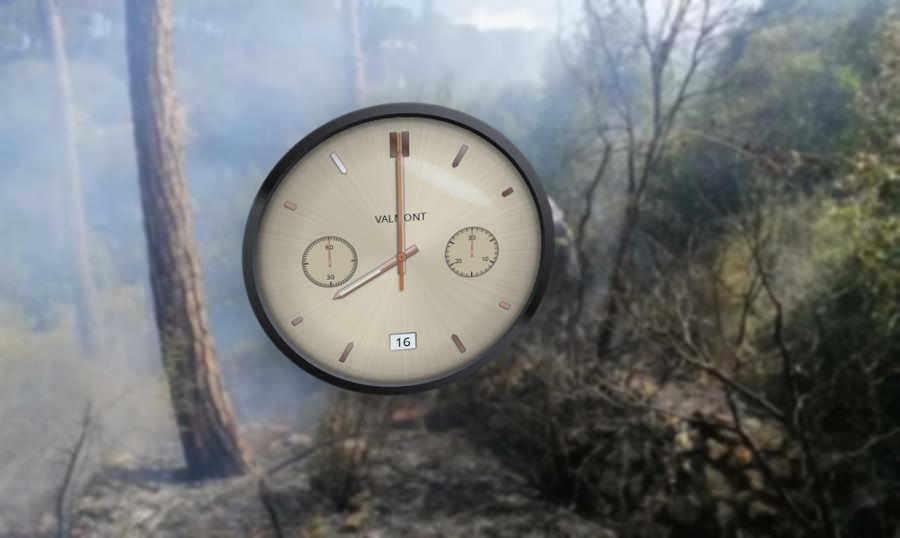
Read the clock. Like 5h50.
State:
8h00
